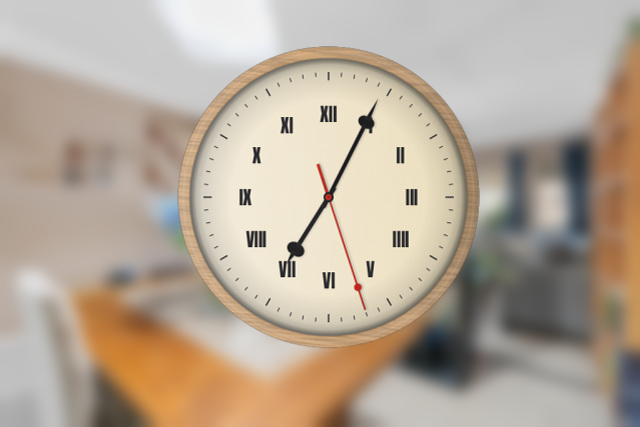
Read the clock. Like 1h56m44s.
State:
7h04m27s
